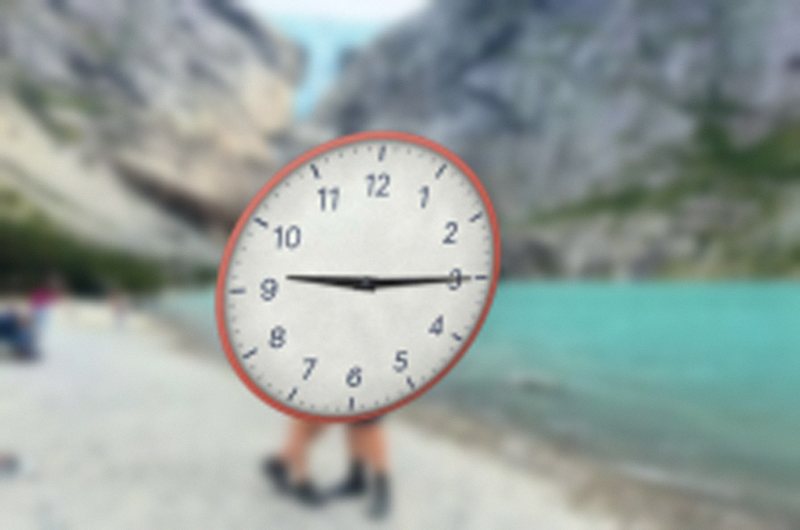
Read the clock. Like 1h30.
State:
9h15
